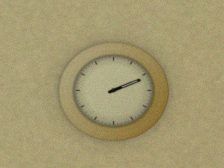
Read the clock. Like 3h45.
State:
2h11
